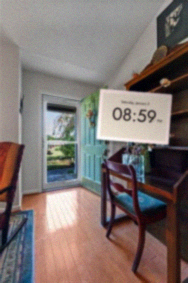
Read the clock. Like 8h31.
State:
8h59
